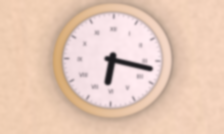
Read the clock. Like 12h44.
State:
6h17
